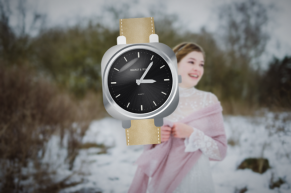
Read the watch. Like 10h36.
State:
3h06
